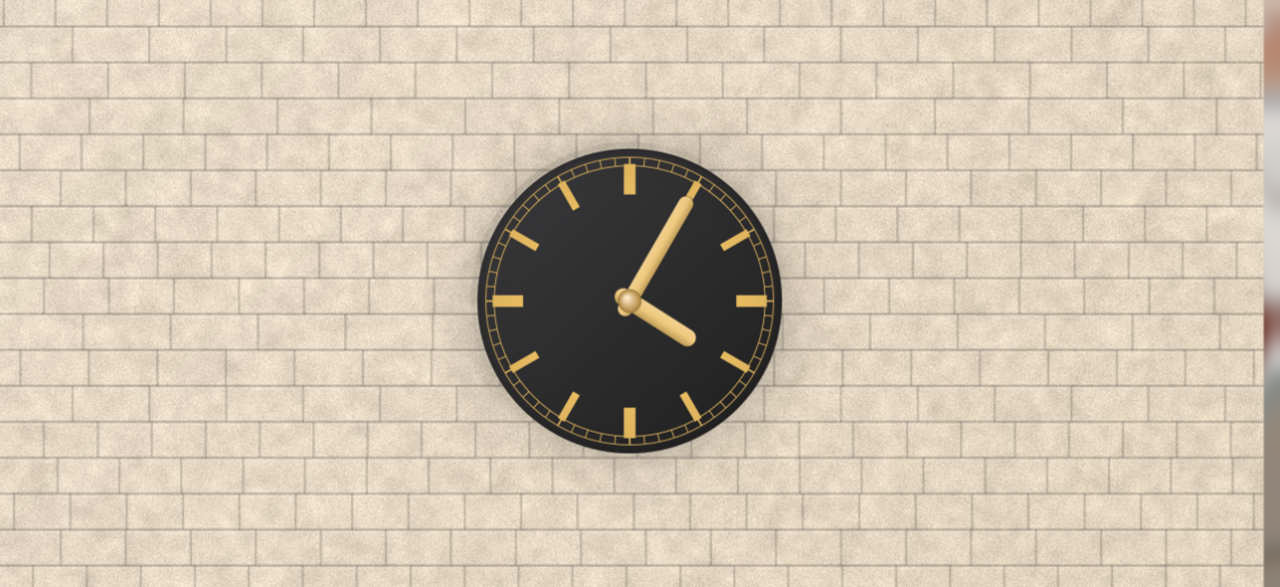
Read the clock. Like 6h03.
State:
4h05
